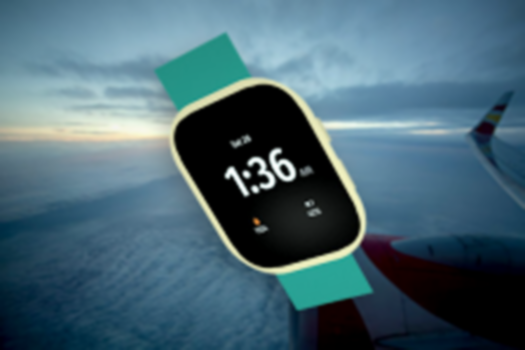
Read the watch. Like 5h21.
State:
1h36
